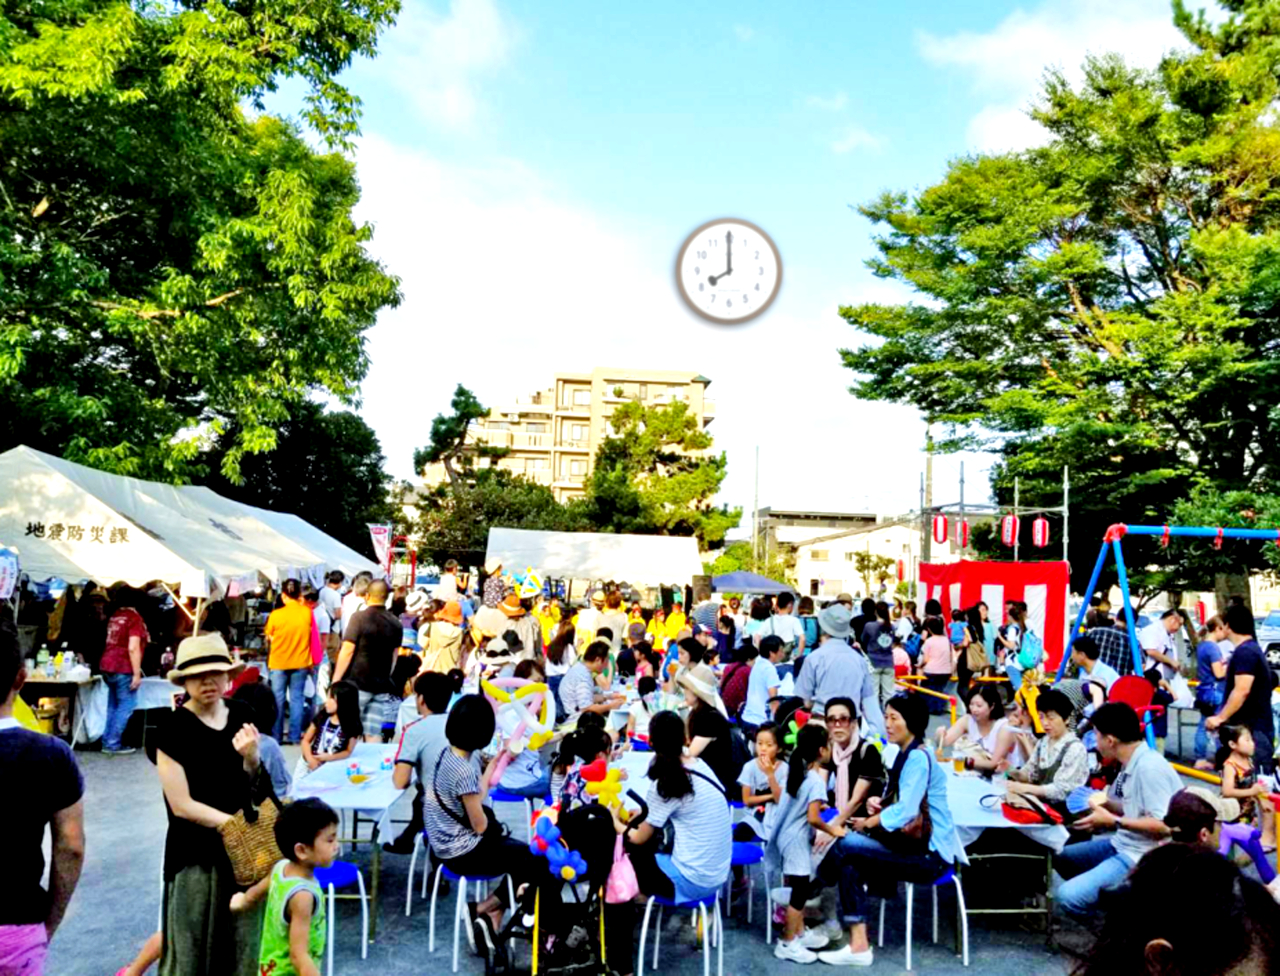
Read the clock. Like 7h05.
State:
8h00
